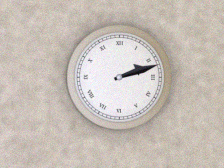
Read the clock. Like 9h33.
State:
2h12
